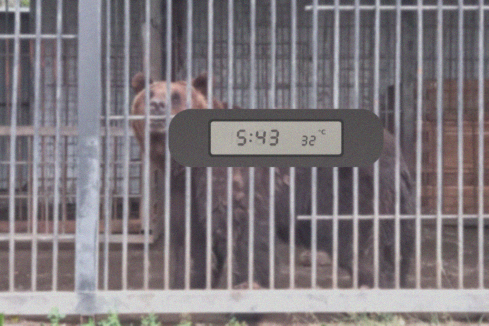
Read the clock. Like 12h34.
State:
5h43
